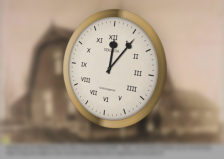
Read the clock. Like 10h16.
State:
12h06
